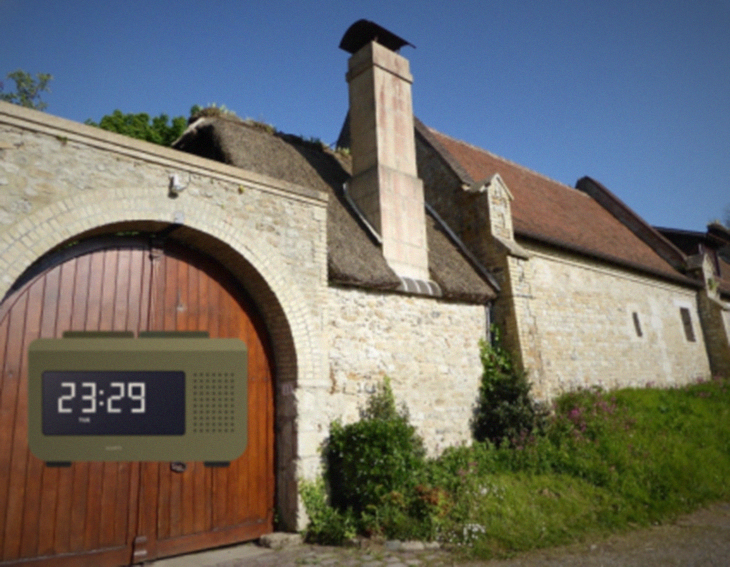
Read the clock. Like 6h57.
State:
23h29
